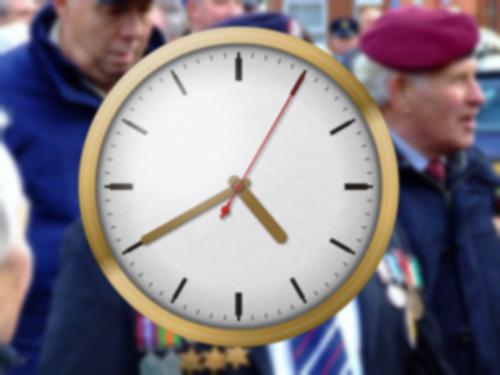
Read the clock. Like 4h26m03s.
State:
4h40m05s
